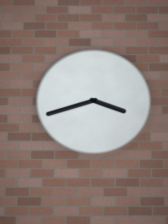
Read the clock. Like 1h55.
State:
3h42
